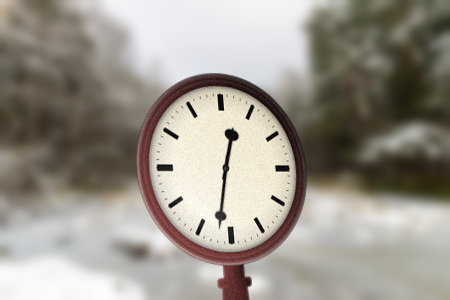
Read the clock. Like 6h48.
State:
12h32
